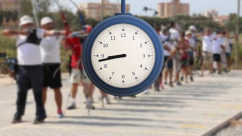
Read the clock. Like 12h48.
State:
8h43
